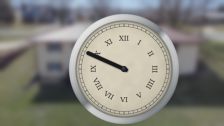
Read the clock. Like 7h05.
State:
9h49
